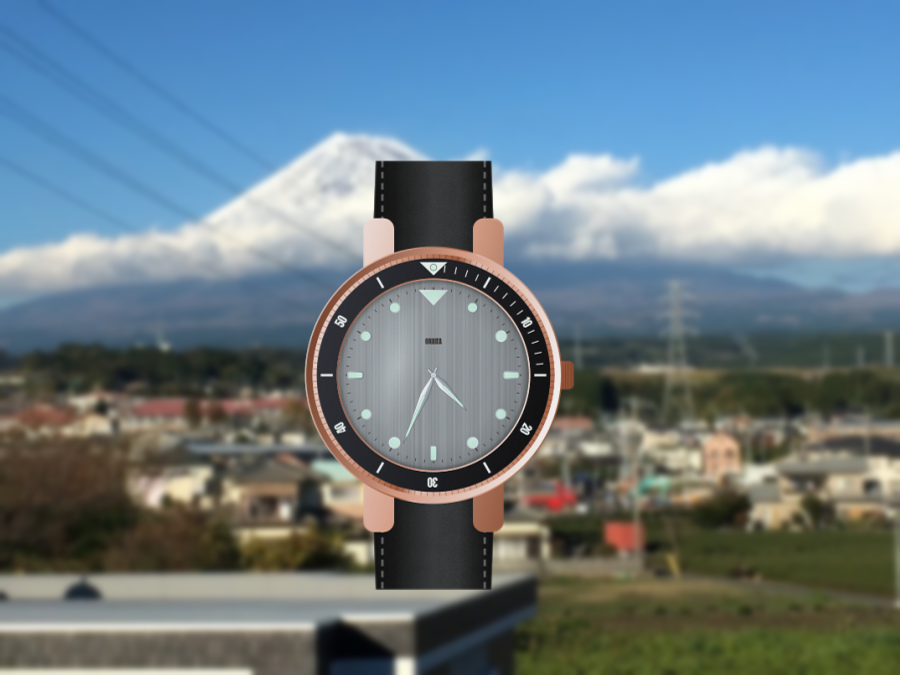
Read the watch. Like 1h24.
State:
4h34
